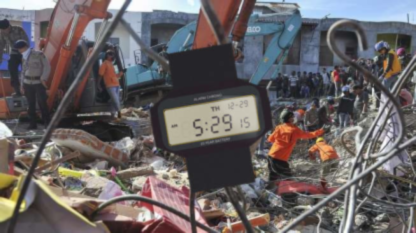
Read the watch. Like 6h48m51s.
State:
5h29m15s
